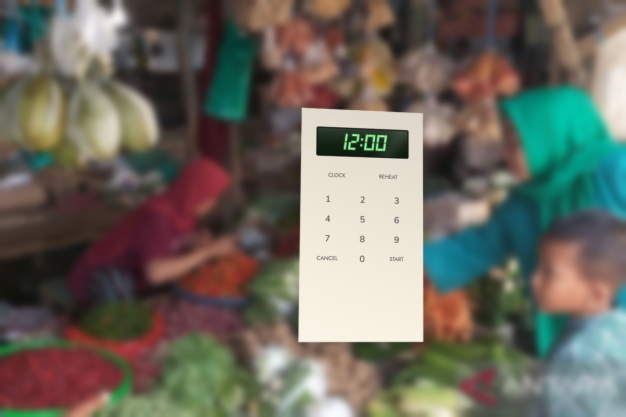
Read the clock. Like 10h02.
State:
12h00
